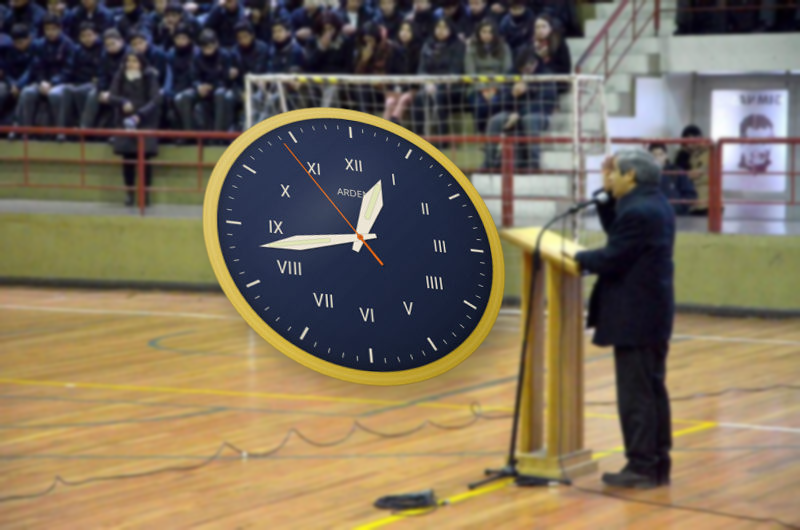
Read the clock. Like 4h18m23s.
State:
12h42m54s
